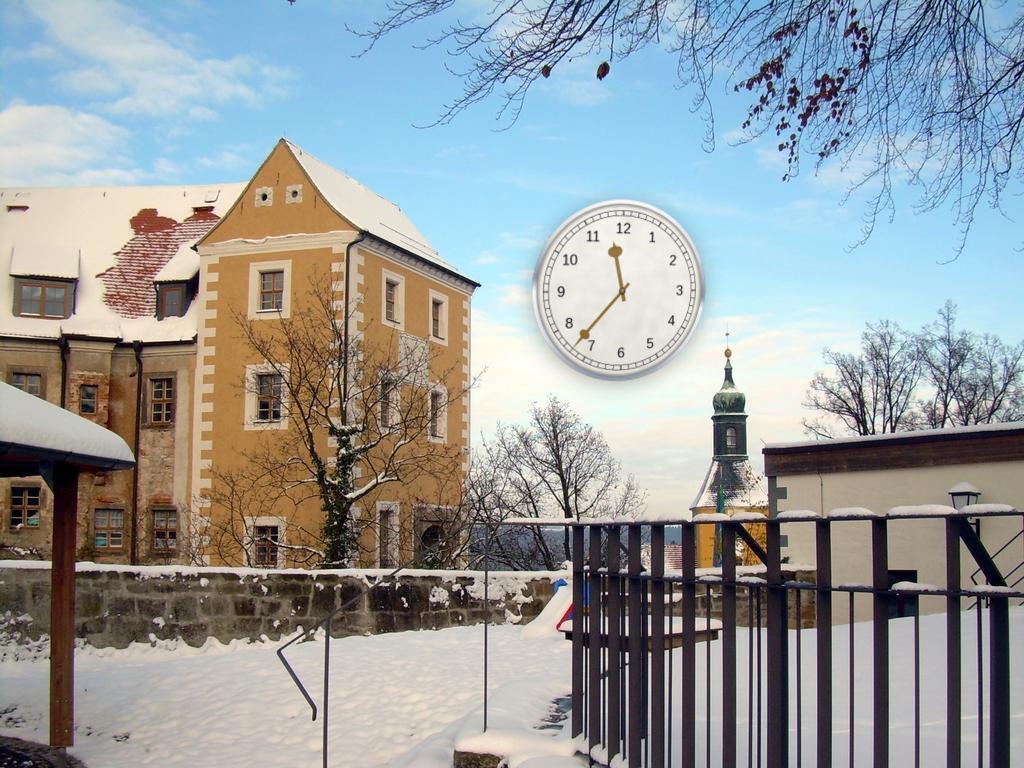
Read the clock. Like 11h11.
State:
11h37
